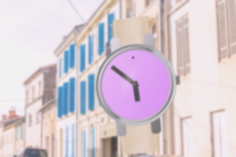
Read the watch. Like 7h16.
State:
5h52
